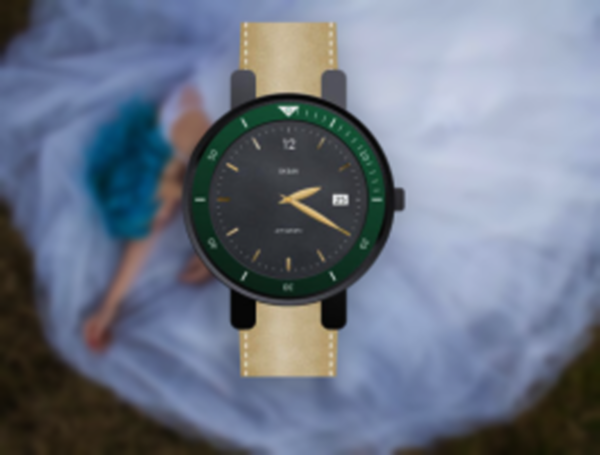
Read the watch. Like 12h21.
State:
2h20
